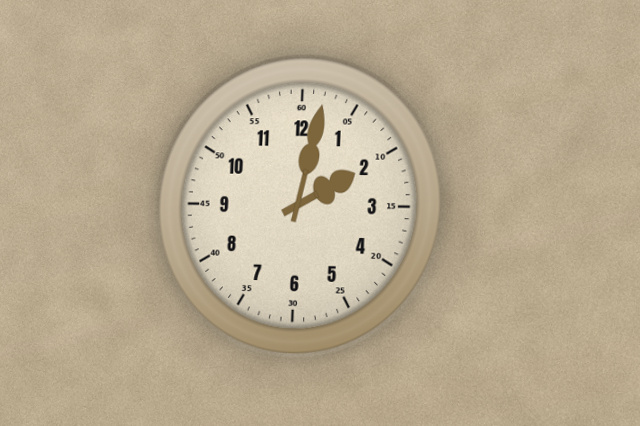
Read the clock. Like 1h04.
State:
2h02
